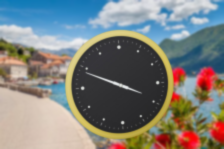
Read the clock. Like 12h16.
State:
3h49
